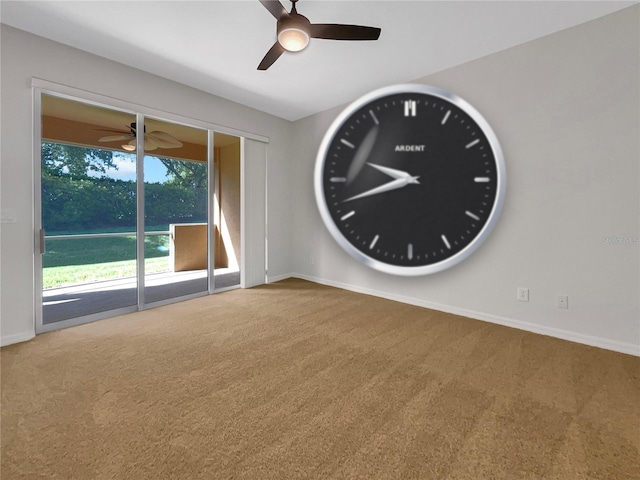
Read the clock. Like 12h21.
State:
9h42
